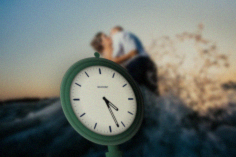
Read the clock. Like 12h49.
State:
4h27
